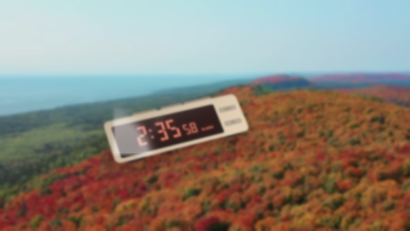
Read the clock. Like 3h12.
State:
2h35
